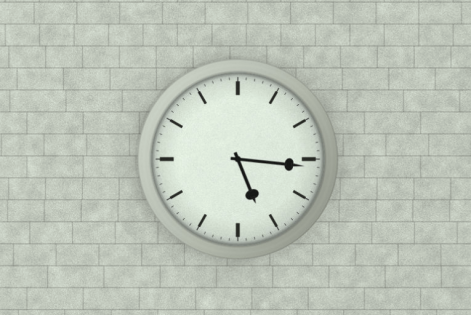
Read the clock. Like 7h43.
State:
5h16
